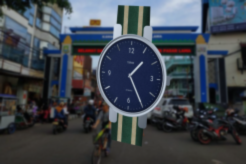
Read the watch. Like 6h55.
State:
1h25
